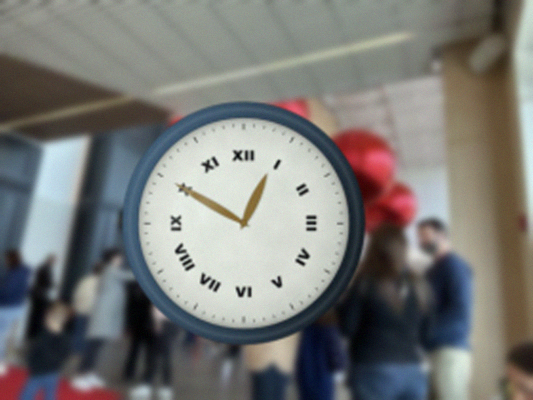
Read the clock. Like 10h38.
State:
12h50
